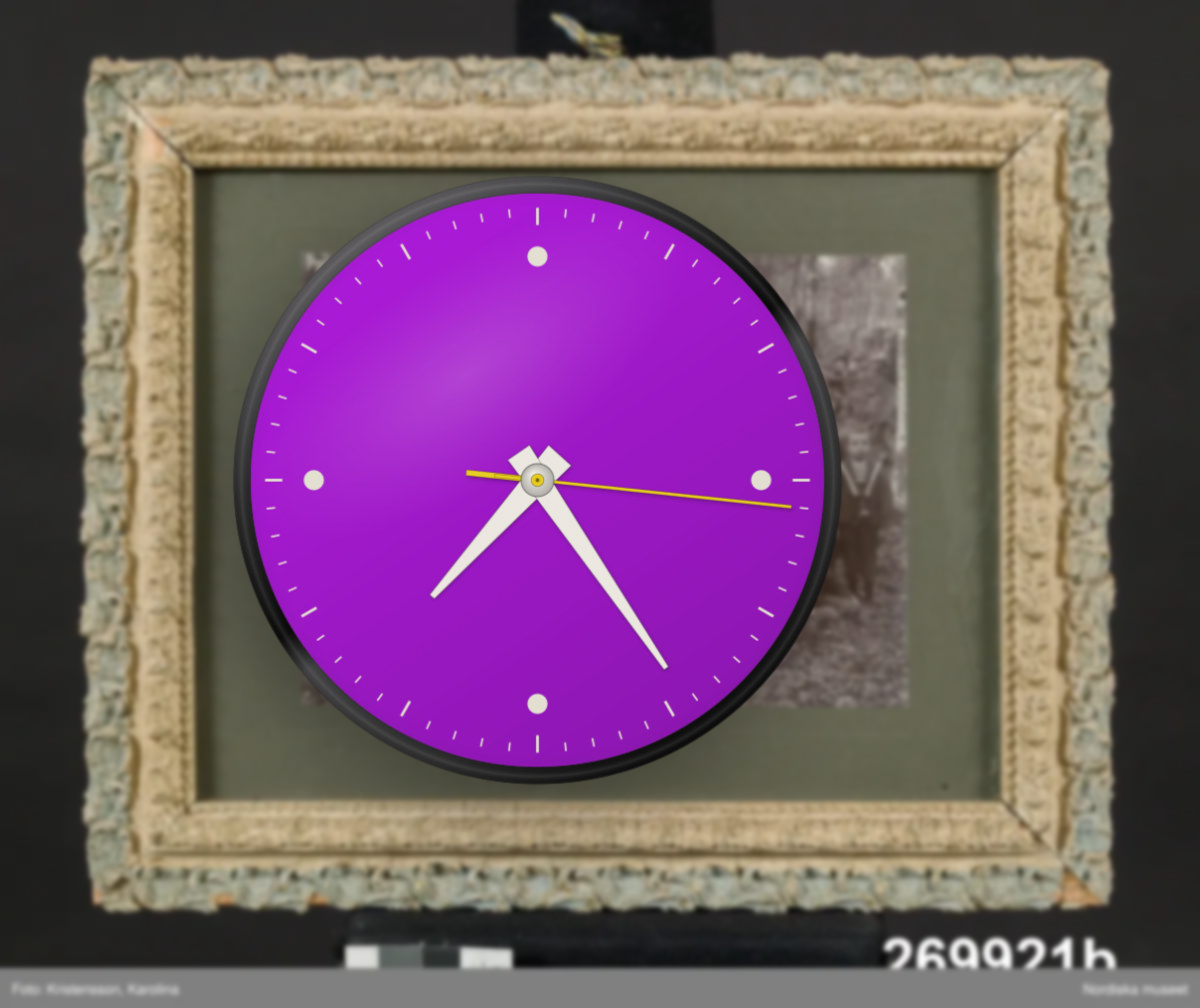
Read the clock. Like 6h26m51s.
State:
7h24m16s
